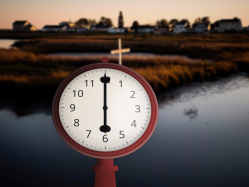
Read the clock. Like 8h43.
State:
6h00
